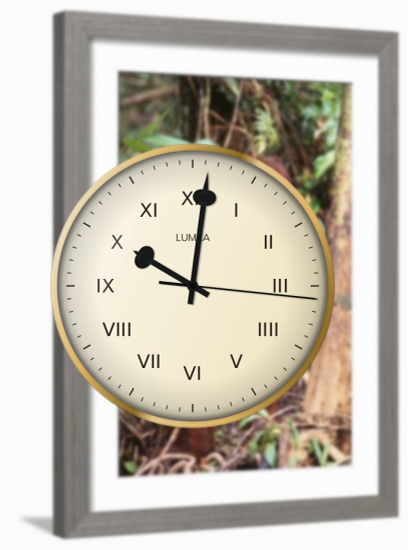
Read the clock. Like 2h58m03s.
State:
10h01m16s
